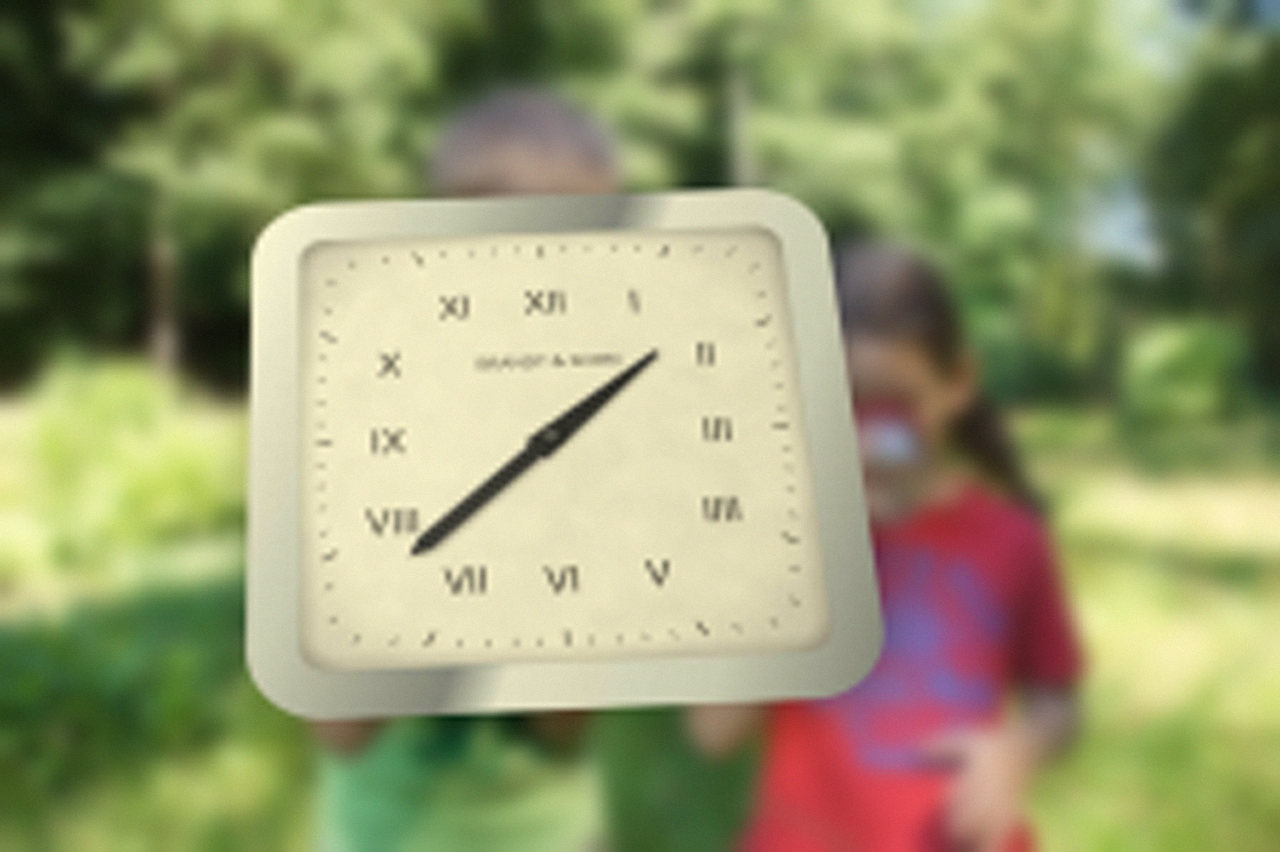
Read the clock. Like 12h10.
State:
1h38
